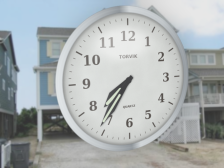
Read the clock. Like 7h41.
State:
7h36
